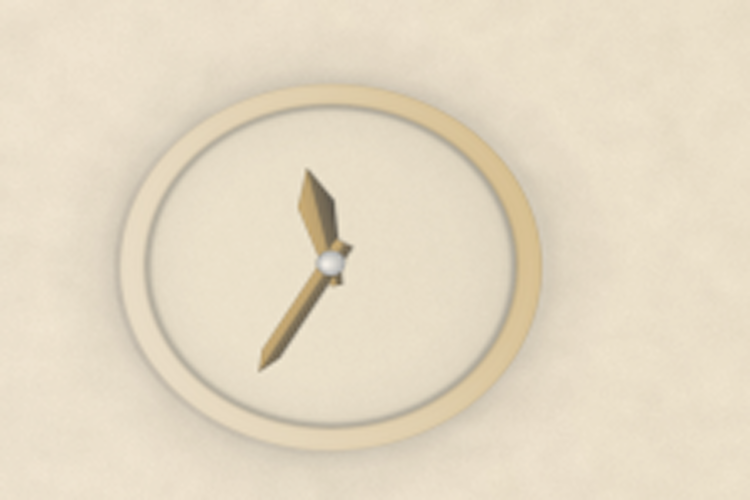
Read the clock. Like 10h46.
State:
11h35
